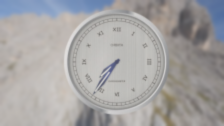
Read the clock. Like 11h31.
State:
7h36
